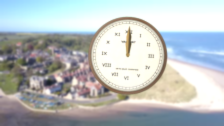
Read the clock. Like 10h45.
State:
12h00
